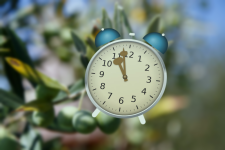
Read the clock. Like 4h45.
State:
10h58
